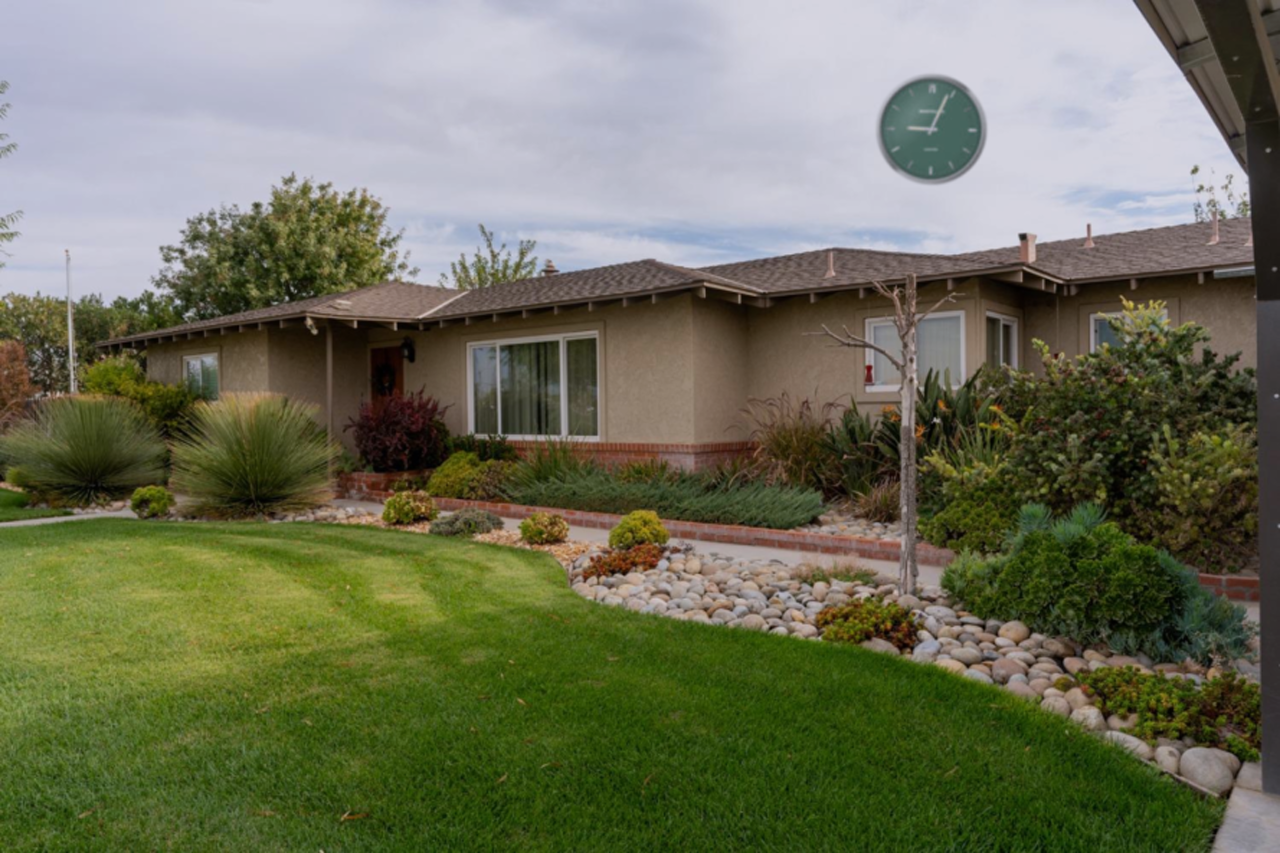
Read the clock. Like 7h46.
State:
9h04
